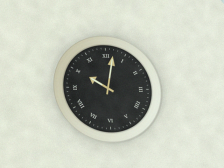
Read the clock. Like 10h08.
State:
10h02
